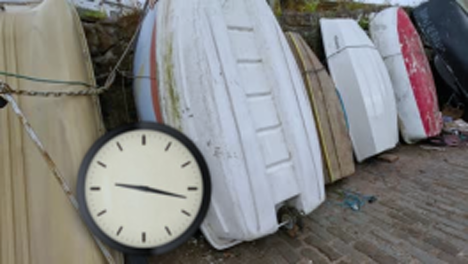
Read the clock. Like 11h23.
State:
9h17
